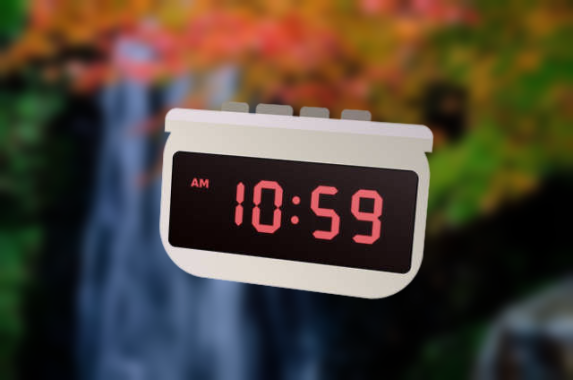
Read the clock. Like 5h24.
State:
10h59
